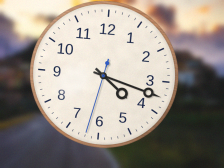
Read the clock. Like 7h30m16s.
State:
4h17m32s
